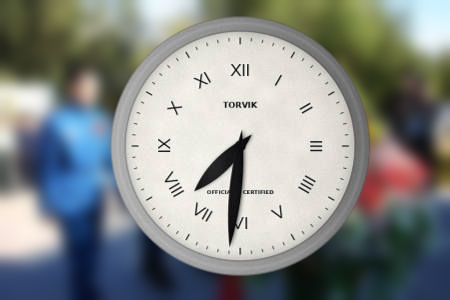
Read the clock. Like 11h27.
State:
7h31
